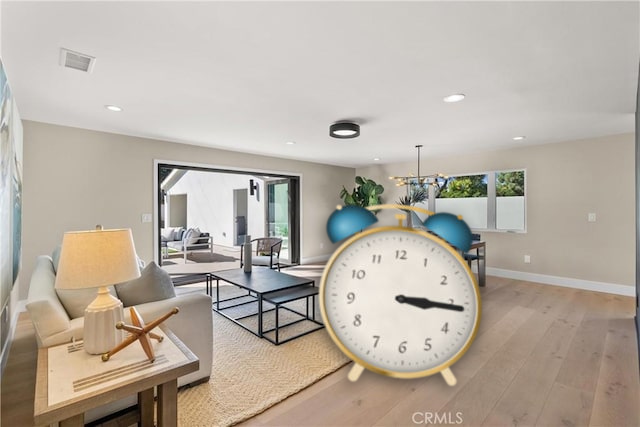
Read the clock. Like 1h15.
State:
3h16
